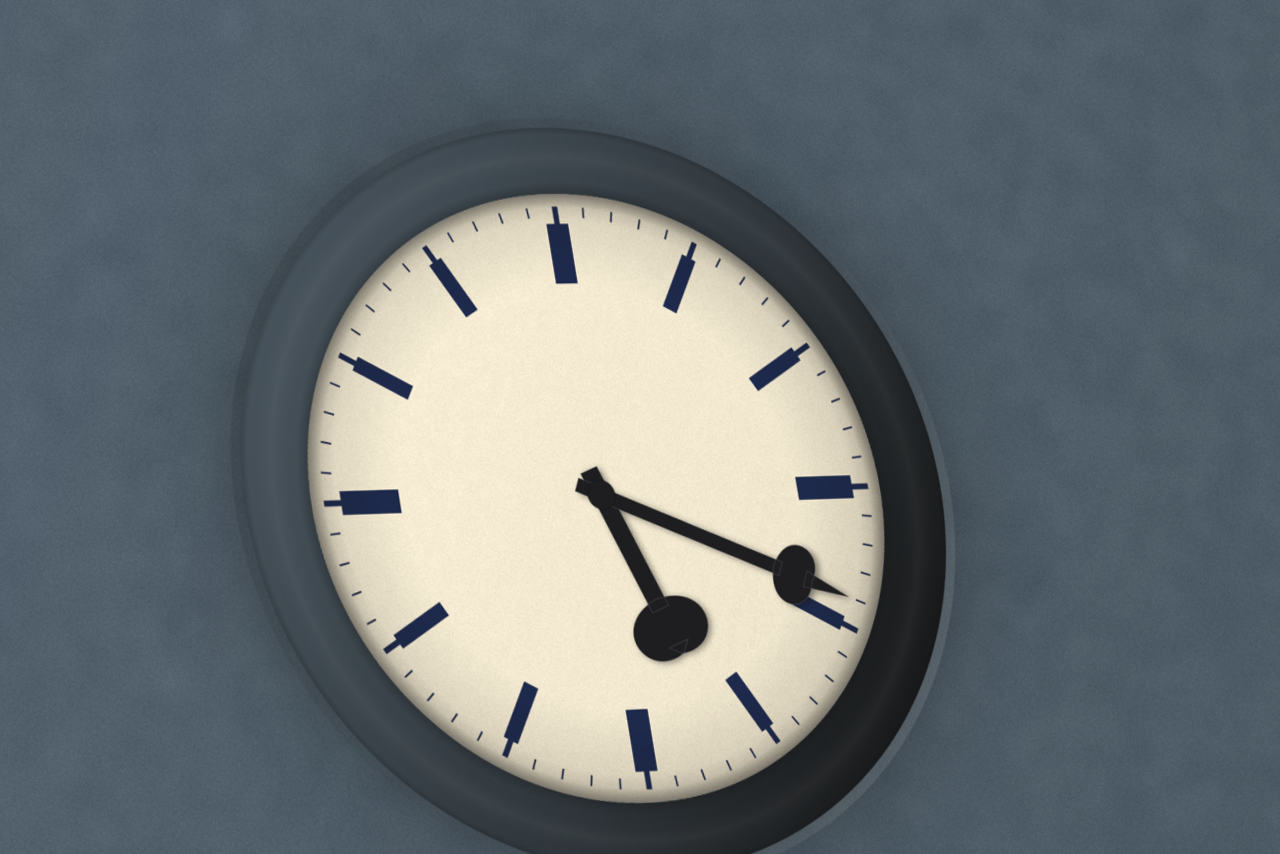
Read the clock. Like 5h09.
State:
5h19
